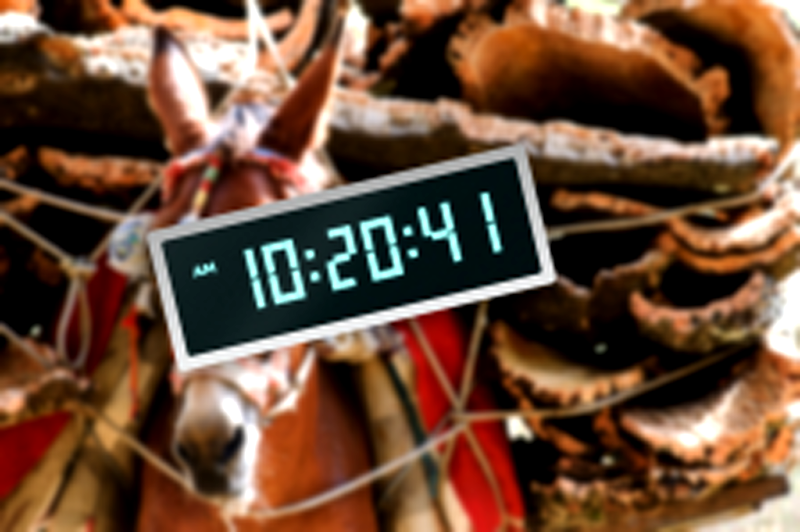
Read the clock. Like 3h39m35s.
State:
10h20m41s
